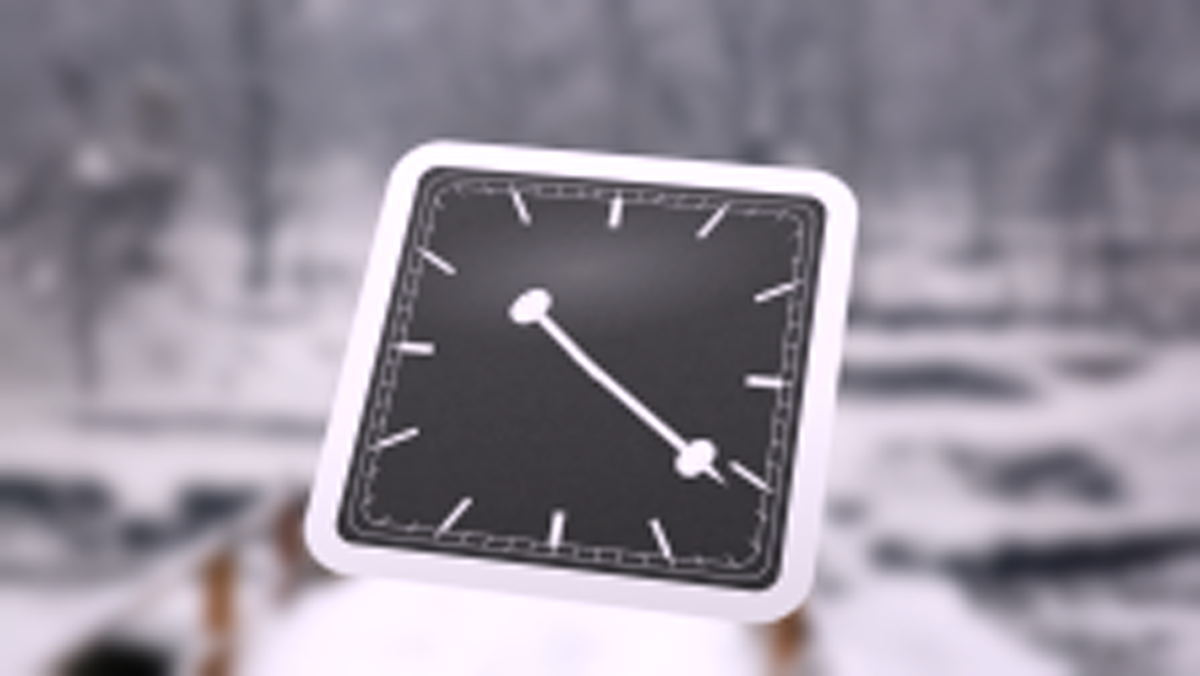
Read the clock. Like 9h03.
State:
10h21
